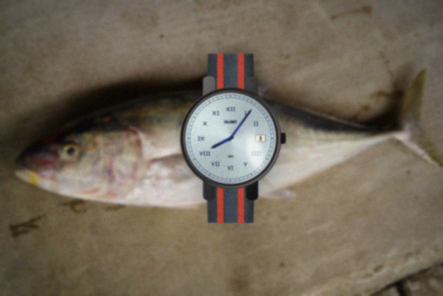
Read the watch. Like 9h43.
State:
8h06
